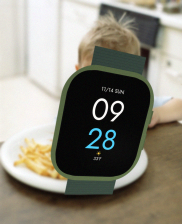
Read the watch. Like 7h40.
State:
9h28
